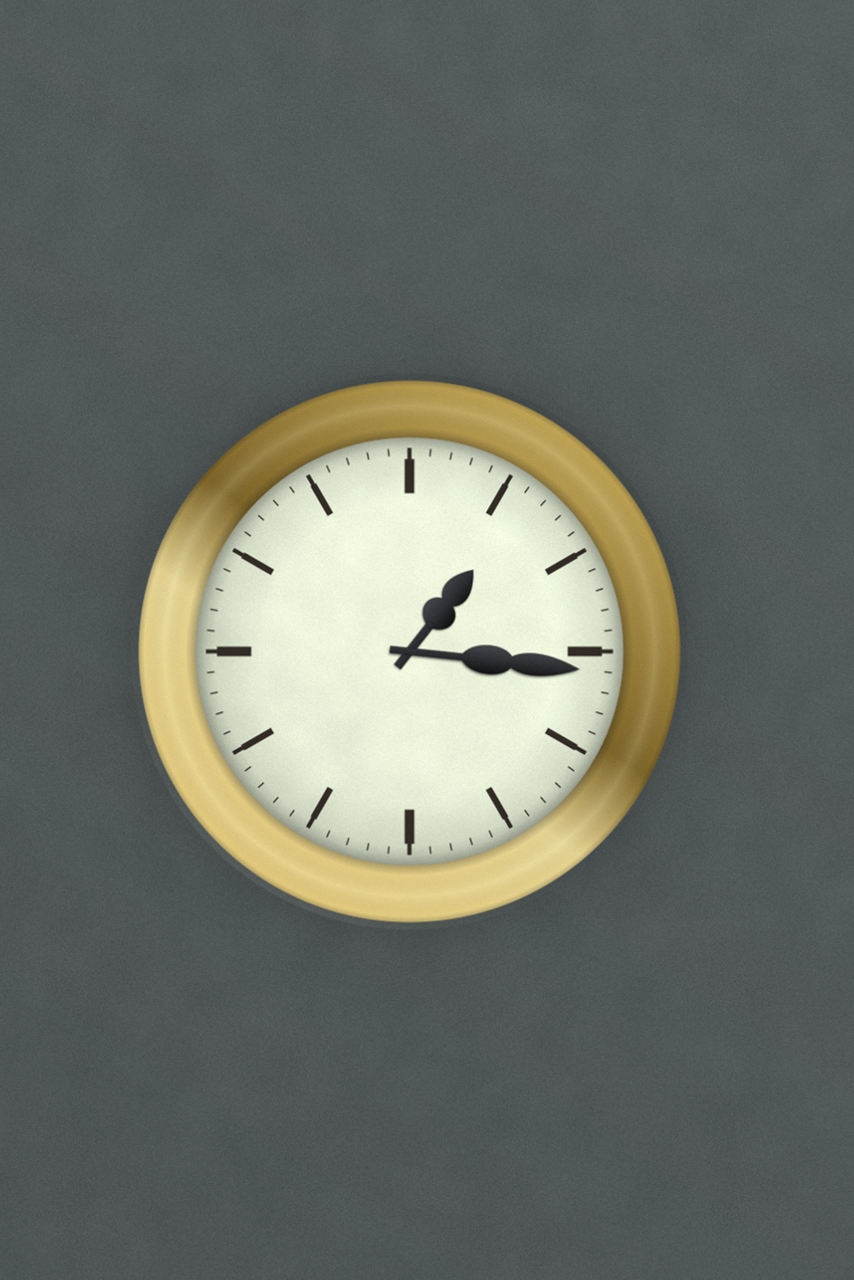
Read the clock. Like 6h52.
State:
1h16
